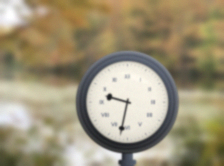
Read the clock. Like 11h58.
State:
9h32
